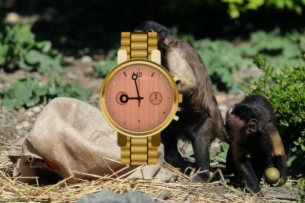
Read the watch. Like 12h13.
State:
8h58
